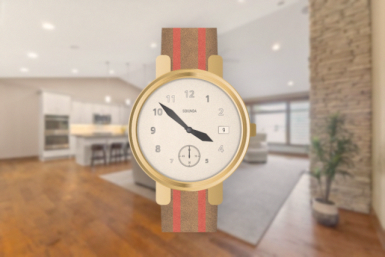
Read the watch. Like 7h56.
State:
3h52
